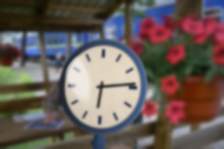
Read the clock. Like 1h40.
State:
6h14
